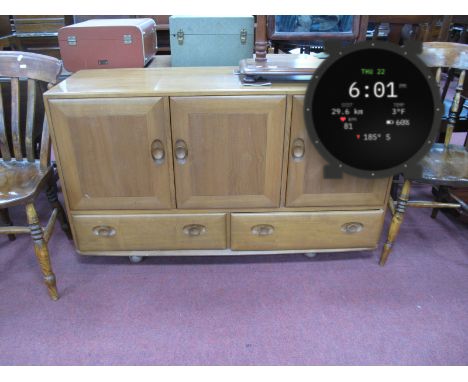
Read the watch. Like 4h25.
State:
6h01
